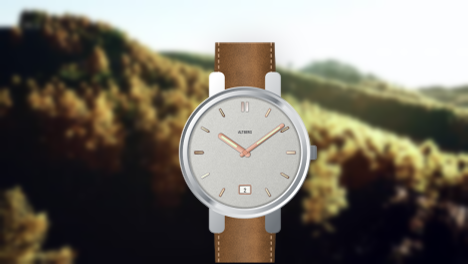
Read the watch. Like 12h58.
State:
10h09
